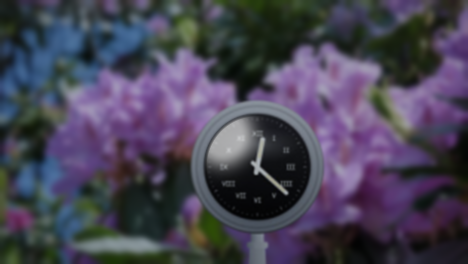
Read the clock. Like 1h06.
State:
12h22
